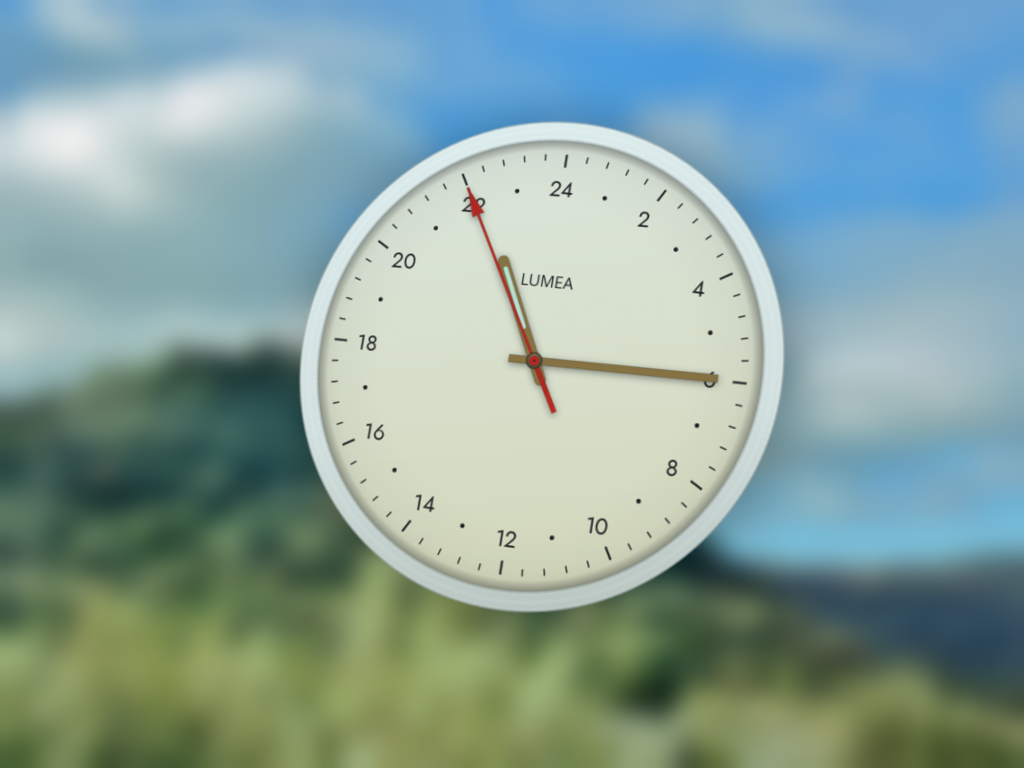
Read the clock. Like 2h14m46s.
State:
22h14m55s
